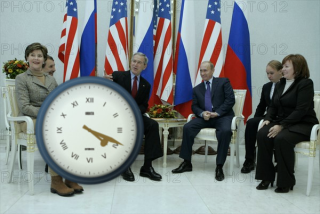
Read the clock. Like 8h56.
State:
4h19
